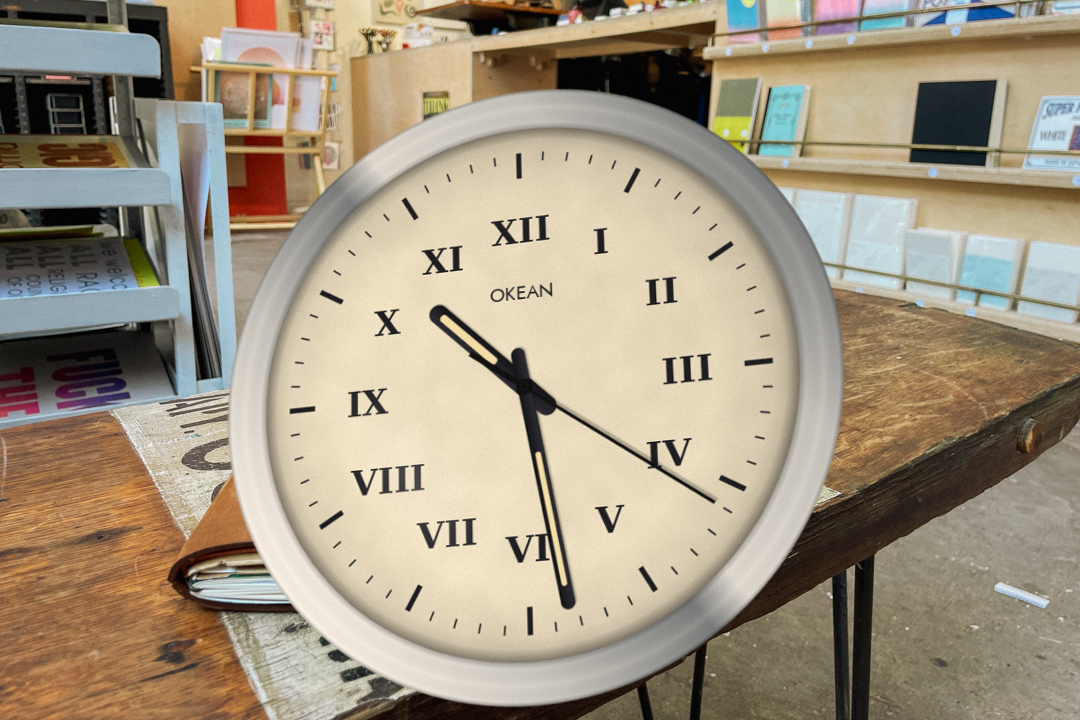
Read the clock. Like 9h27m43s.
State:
10h28m21s
